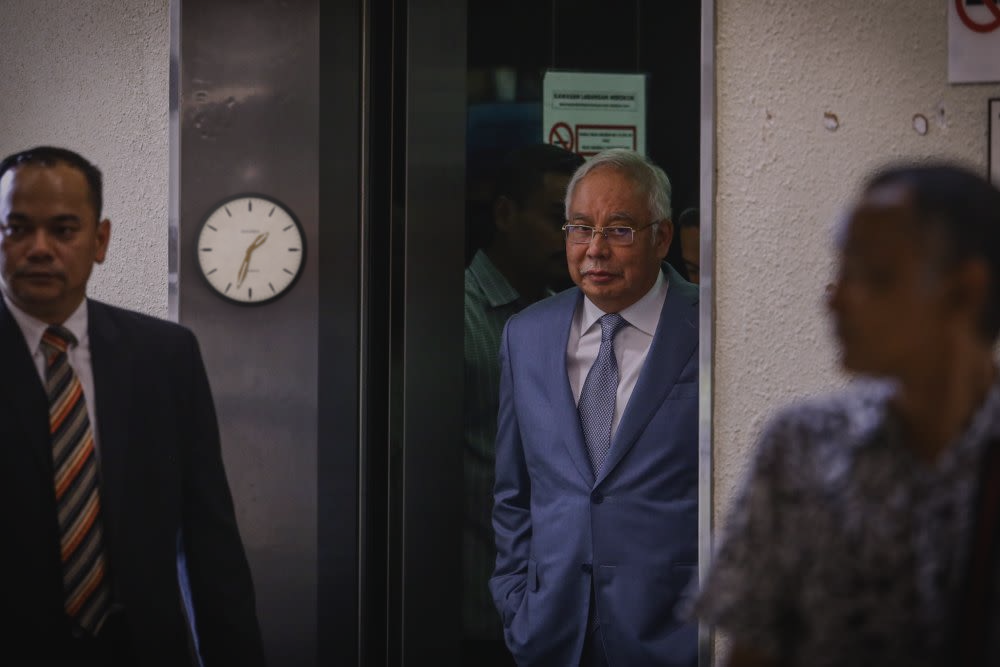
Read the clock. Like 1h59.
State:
1h33
